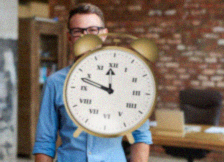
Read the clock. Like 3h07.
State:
11h48
